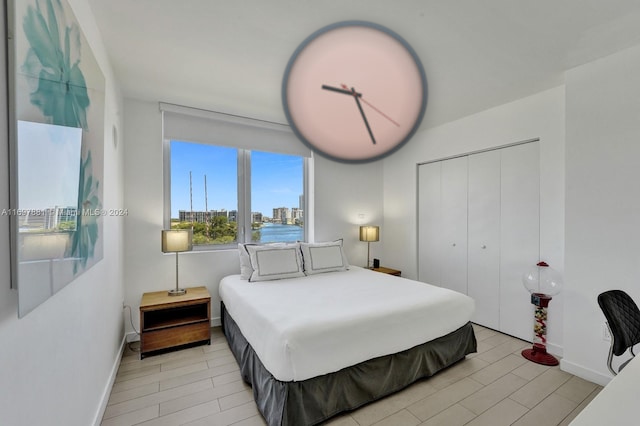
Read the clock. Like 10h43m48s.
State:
9h26m21s
